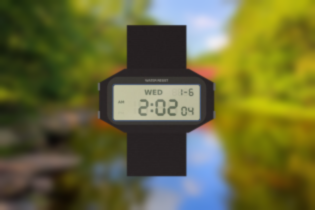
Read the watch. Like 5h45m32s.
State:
2h02m04s
